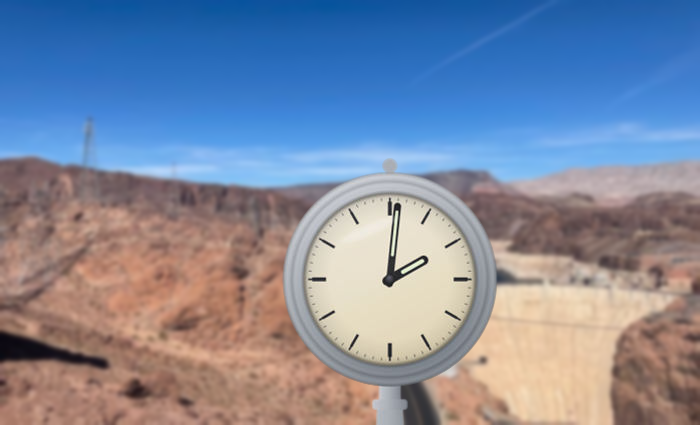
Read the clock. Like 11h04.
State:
2h01
